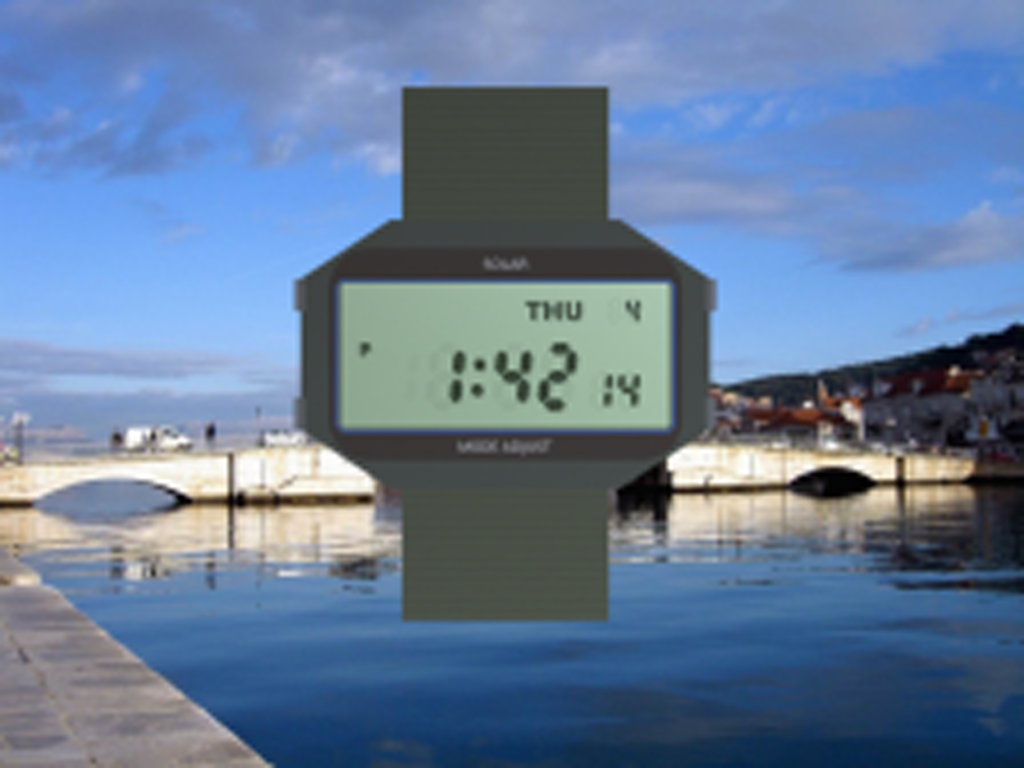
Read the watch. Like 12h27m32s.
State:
1h42m14s
